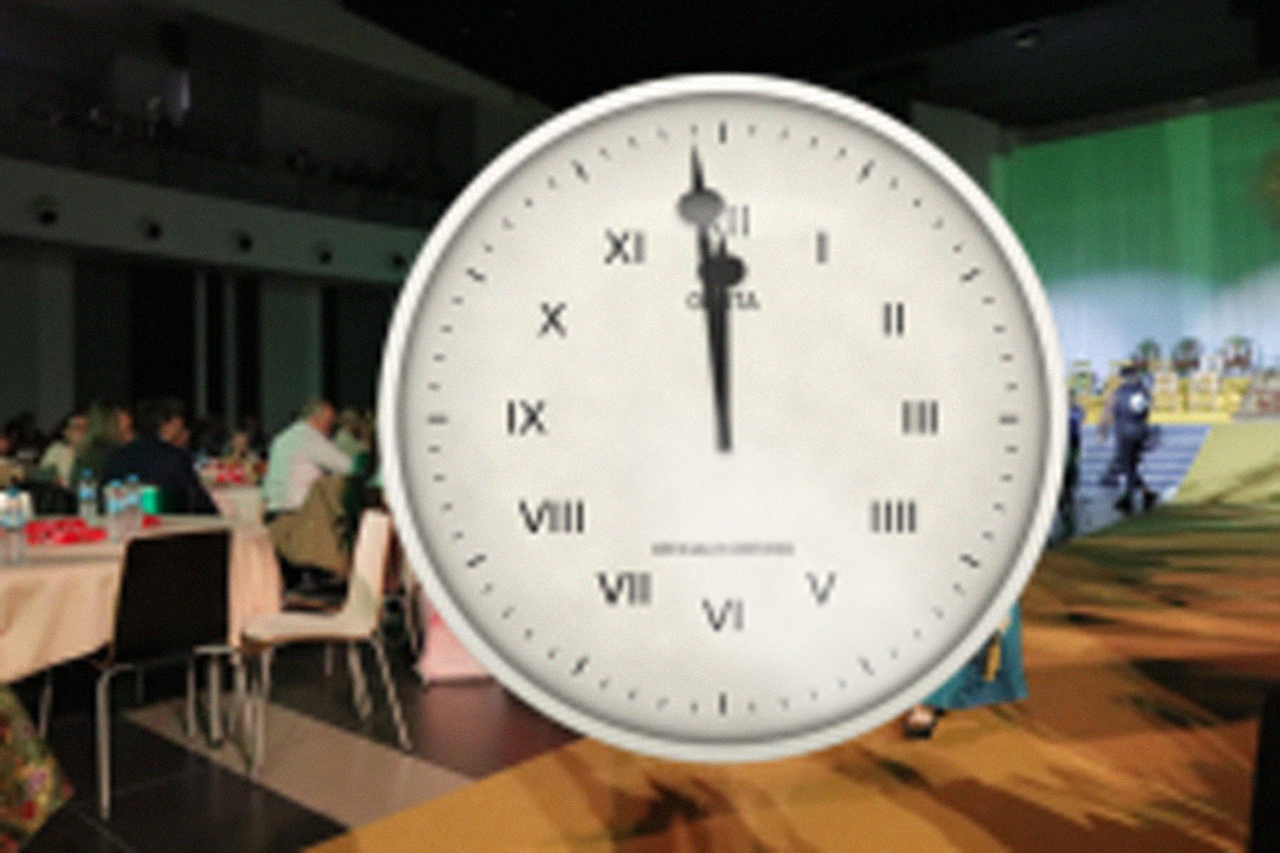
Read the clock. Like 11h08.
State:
11h59
